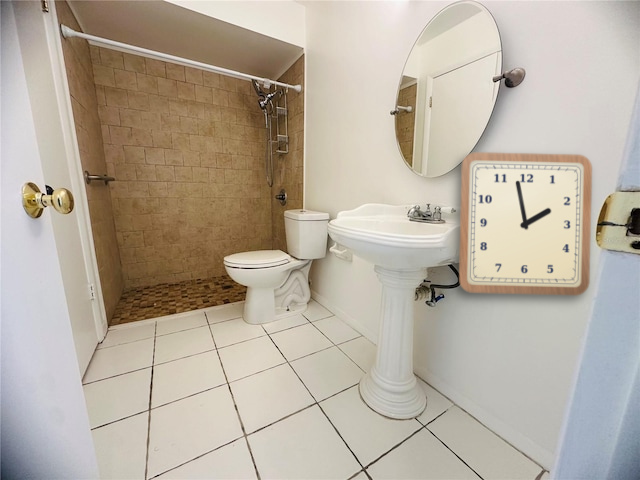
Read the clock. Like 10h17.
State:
1h58
